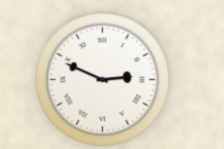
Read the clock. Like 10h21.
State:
2h49
